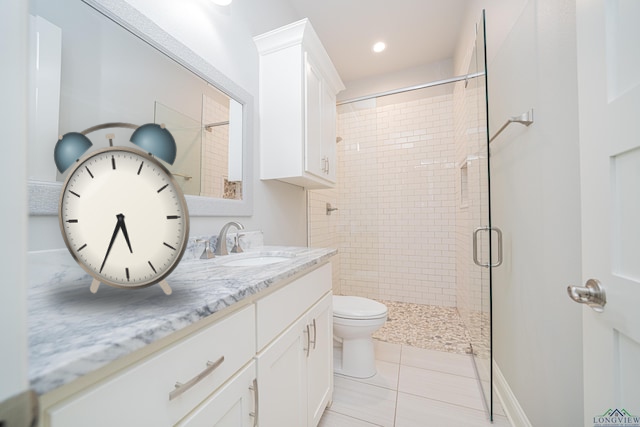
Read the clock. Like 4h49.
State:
5h35
